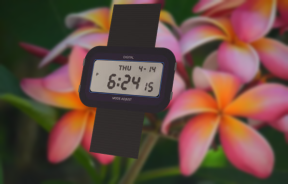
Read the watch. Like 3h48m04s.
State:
6h24m15s
